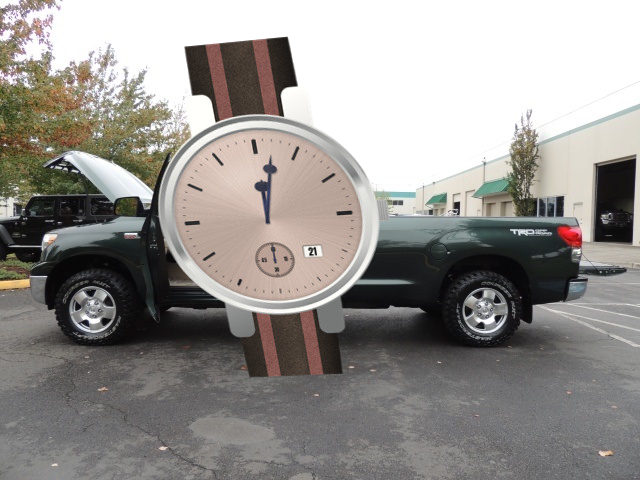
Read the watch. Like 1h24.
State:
12h02
